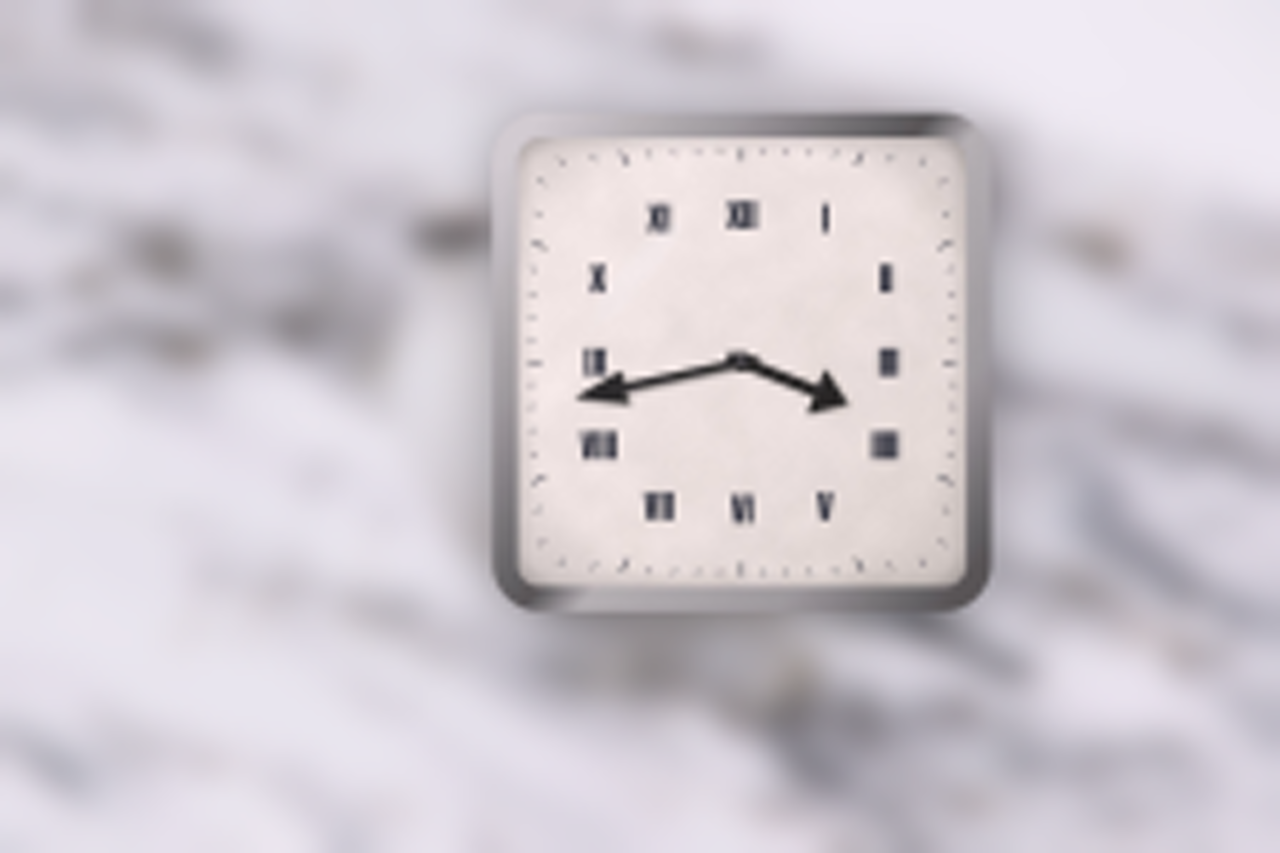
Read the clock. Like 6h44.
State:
3h43
